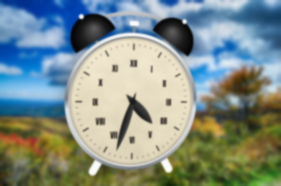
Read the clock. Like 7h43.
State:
4h33
